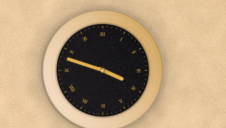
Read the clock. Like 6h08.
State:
3h48
